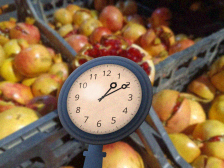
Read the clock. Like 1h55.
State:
1h10
